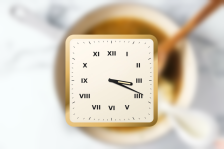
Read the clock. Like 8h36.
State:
3h19
